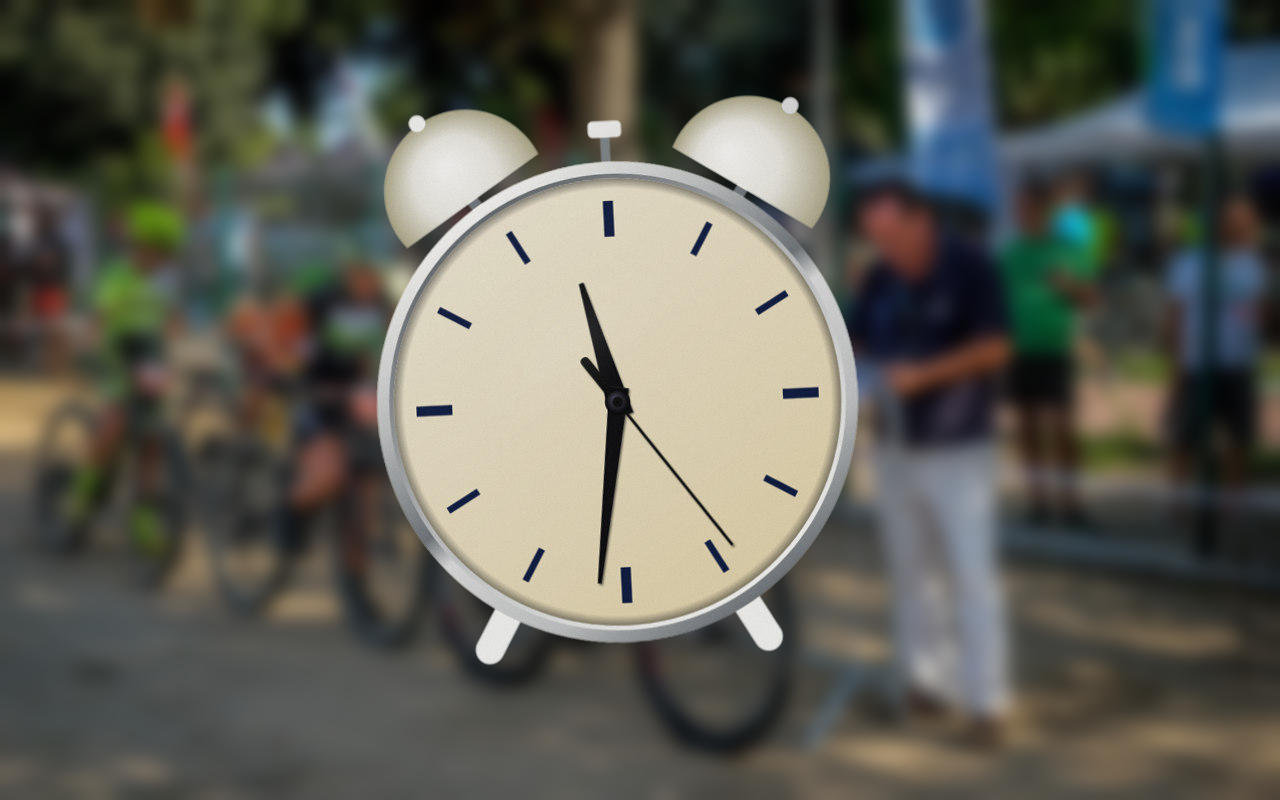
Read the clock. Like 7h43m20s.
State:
11h31m24s
